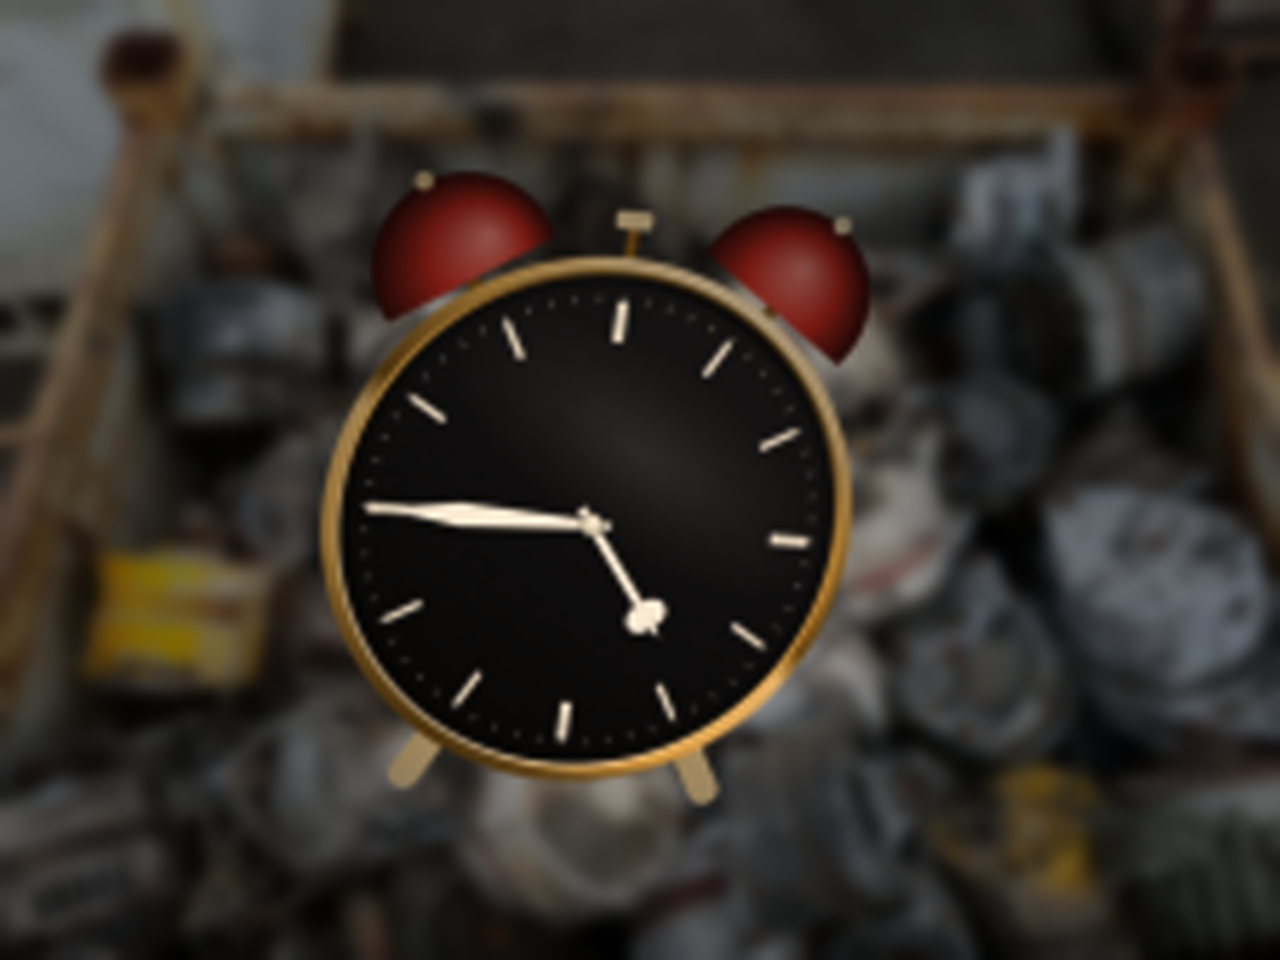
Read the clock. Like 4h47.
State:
4h45
